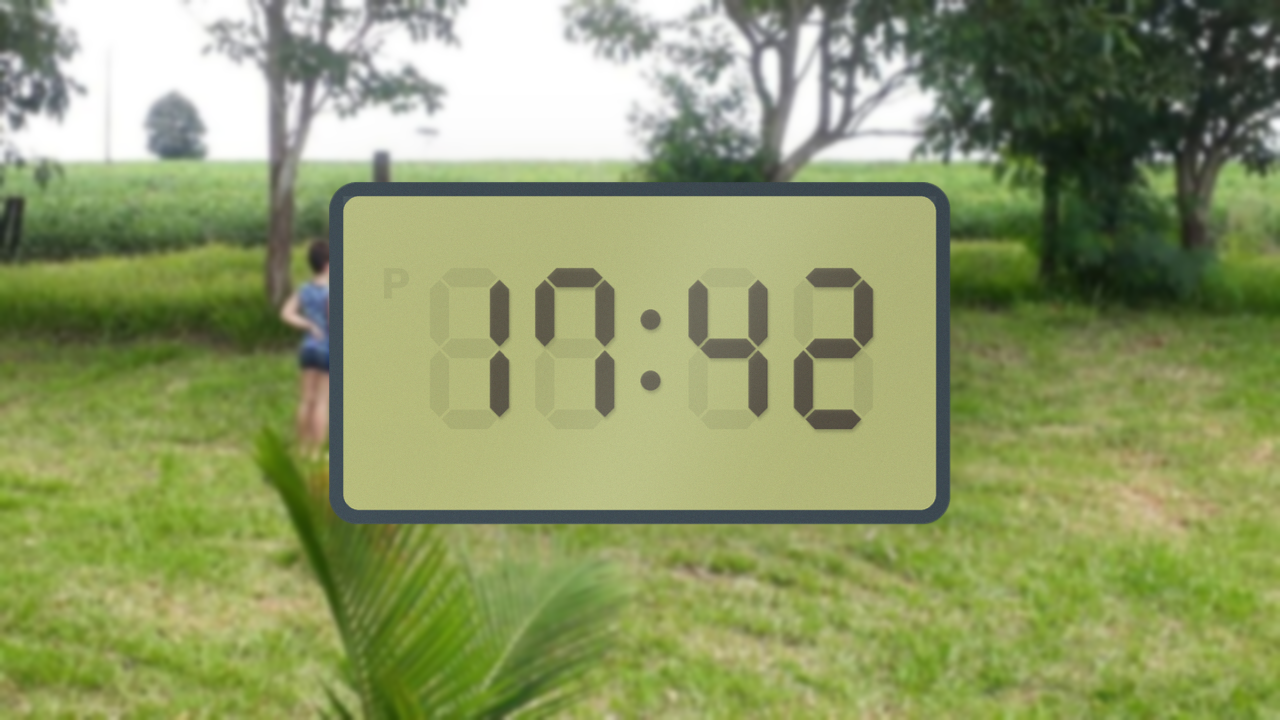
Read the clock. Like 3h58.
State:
17h42
